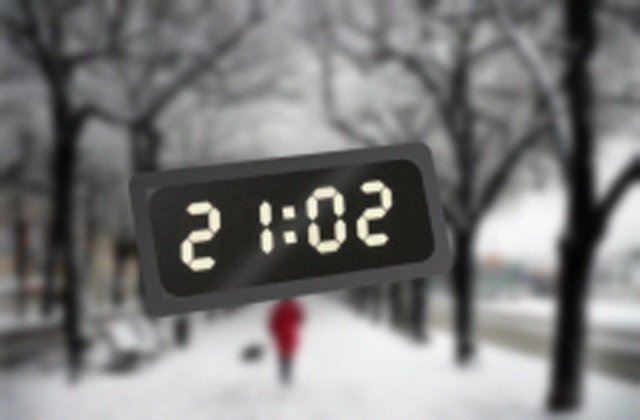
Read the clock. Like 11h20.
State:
21h02
